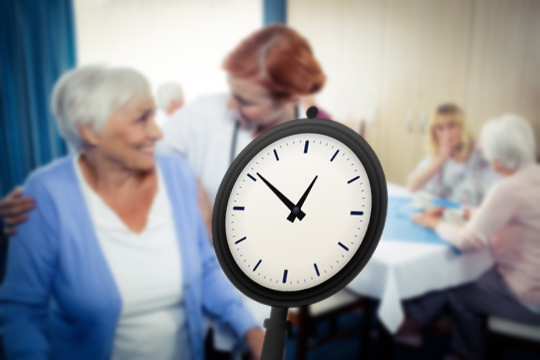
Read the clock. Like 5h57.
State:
12h51
